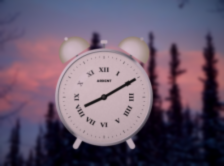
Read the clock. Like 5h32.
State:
8h10
